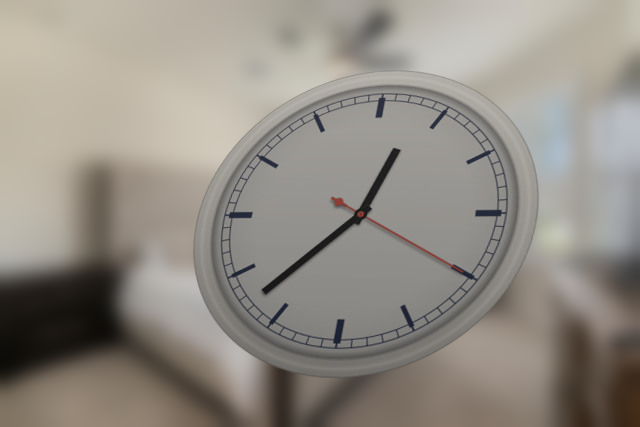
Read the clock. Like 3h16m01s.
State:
12h37m20s
